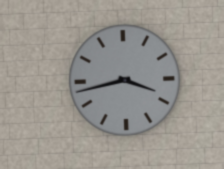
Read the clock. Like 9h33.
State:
3h43
